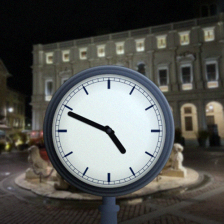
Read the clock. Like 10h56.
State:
4h49
